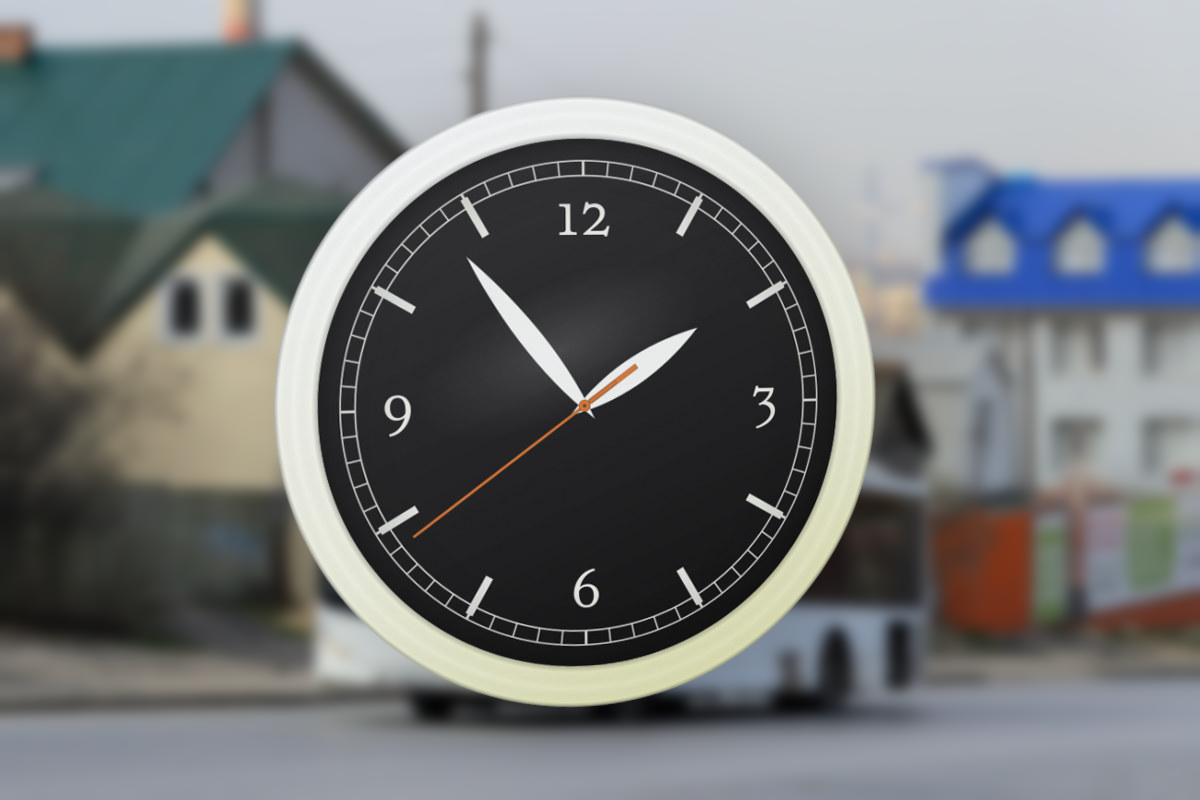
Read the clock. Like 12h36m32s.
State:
1h53m39s
